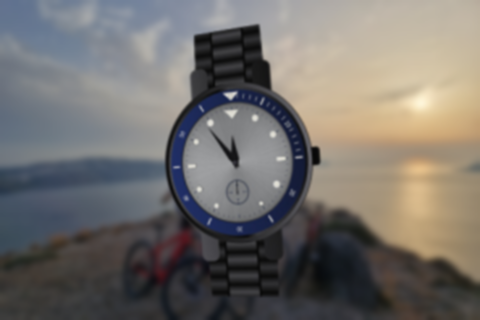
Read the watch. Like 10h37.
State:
11h54
